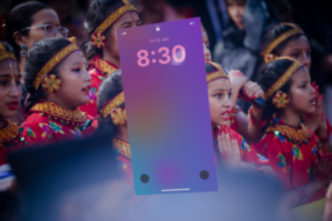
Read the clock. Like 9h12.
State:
8h30
